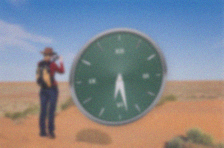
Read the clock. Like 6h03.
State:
6h28
